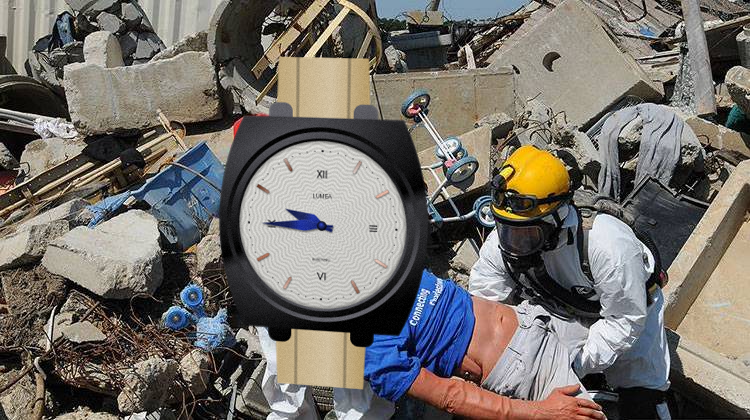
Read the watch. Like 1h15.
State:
9h45
